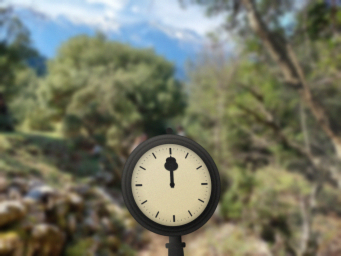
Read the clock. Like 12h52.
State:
12h00
